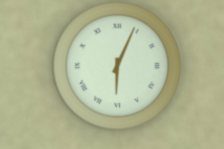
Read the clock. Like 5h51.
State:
6h04
